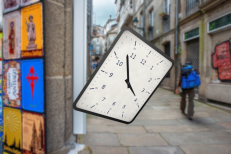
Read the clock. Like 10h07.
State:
3h53
